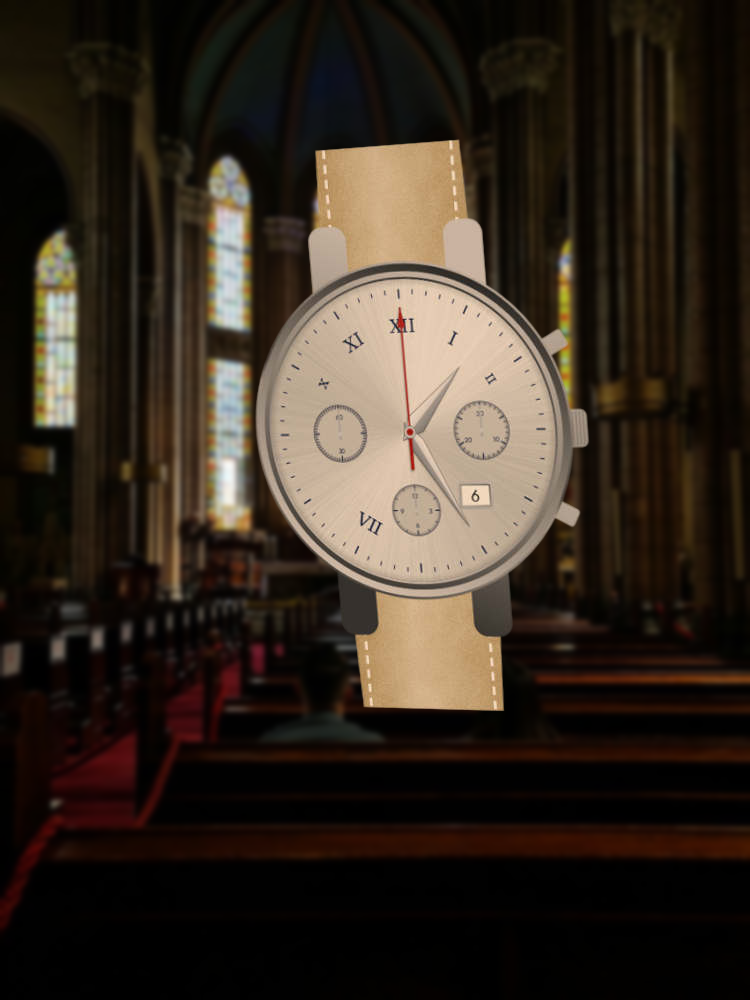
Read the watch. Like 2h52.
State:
1h25
